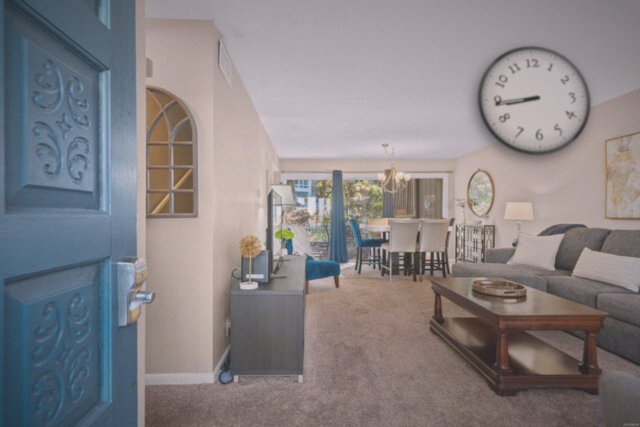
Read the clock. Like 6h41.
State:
8h44
